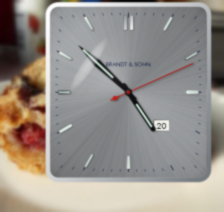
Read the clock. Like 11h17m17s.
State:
4h52m11s
